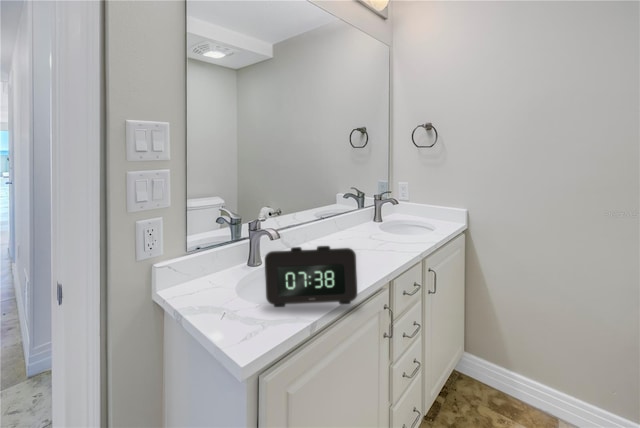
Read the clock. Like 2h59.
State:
7h38
